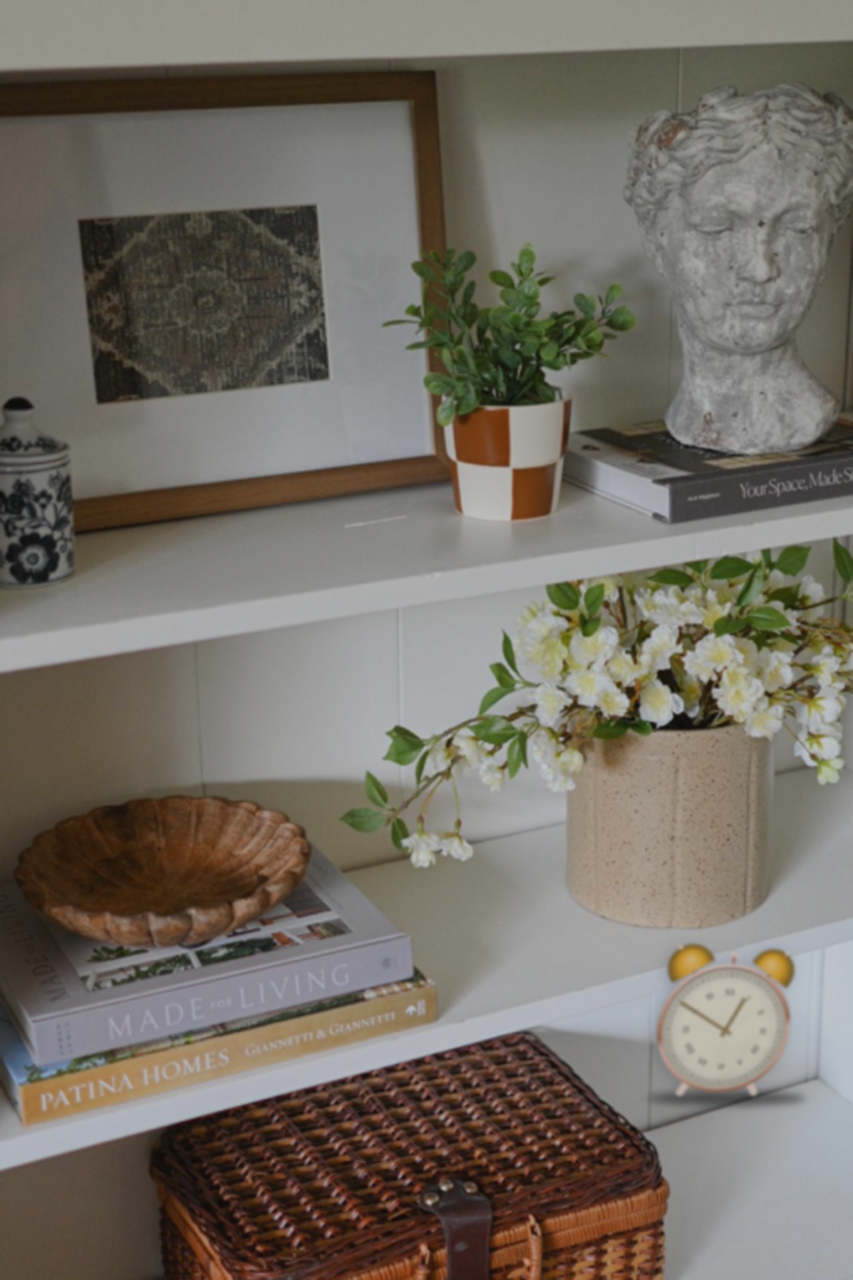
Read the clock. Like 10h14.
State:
12h50
